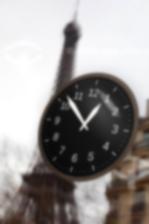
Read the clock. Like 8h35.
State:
12h52
